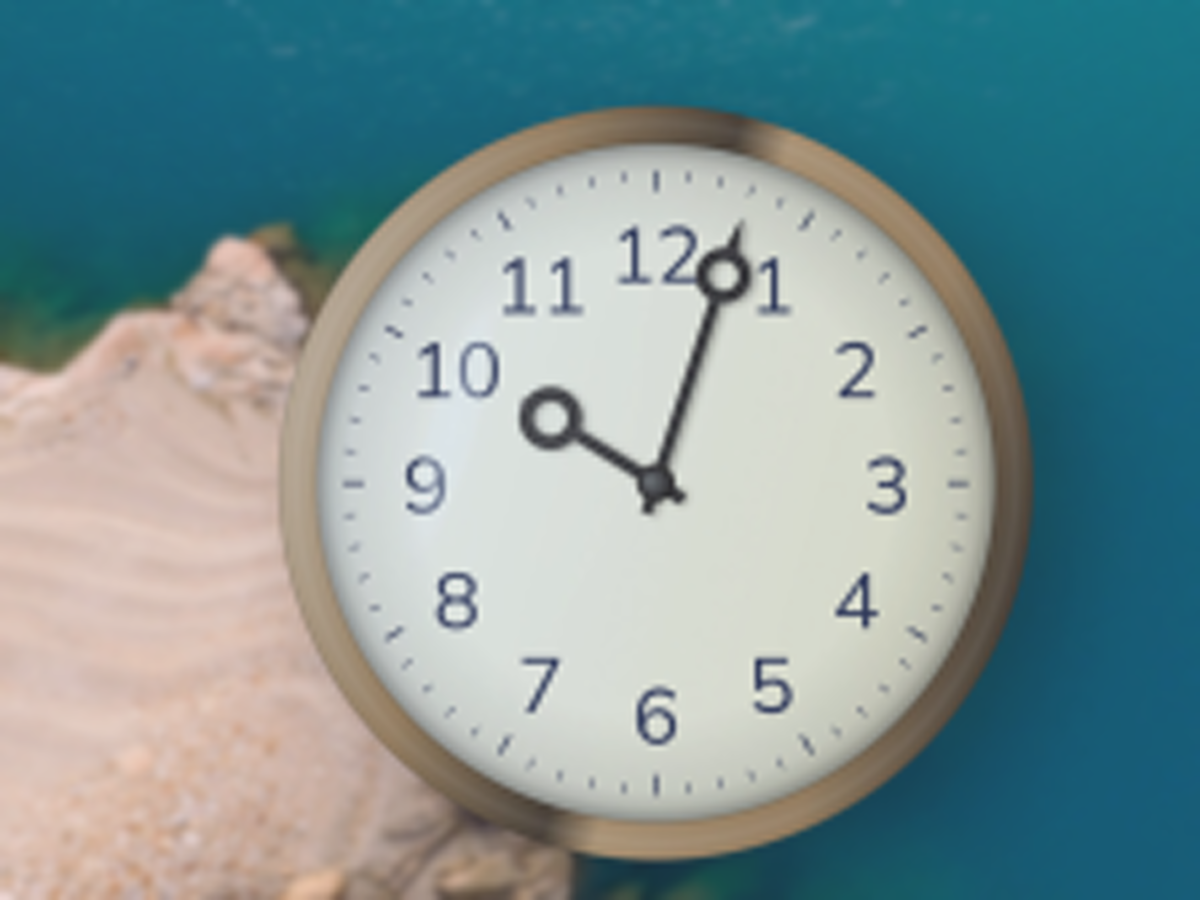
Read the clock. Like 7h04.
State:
10h03
